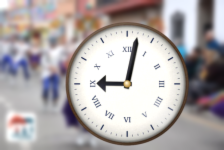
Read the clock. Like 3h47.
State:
9h02
